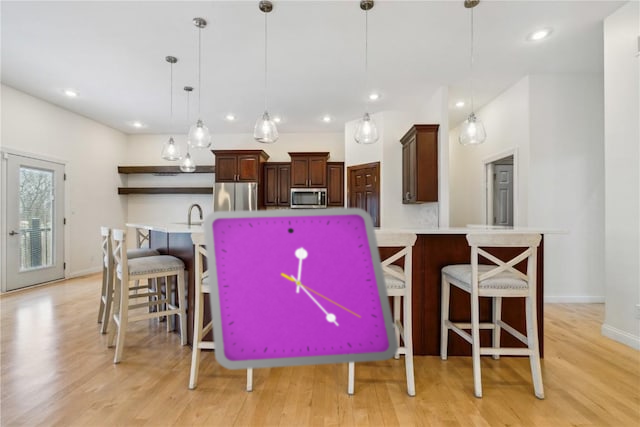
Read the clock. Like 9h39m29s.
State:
12h24m21s
